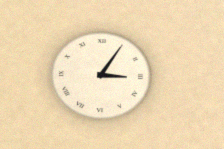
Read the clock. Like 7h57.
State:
3h05
